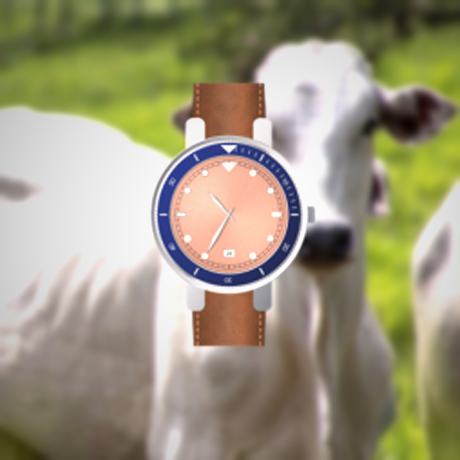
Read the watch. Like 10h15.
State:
10h35
